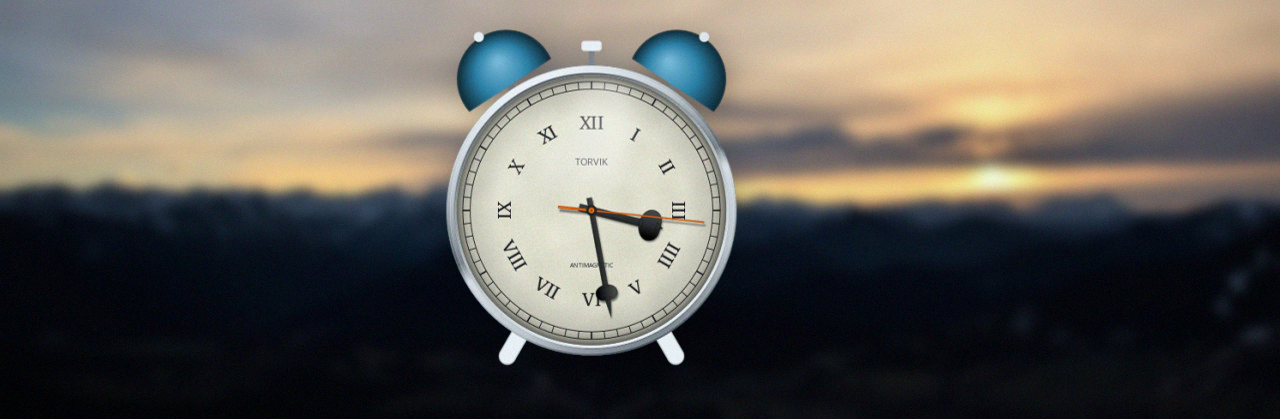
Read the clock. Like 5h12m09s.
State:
3h28m16s
